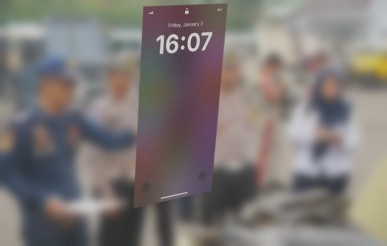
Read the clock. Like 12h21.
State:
16h07
